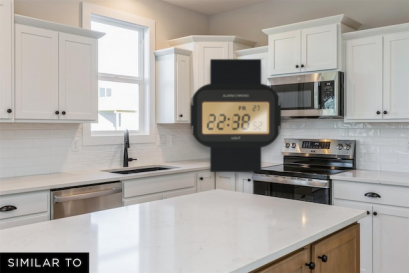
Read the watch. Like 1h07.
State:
22h38
